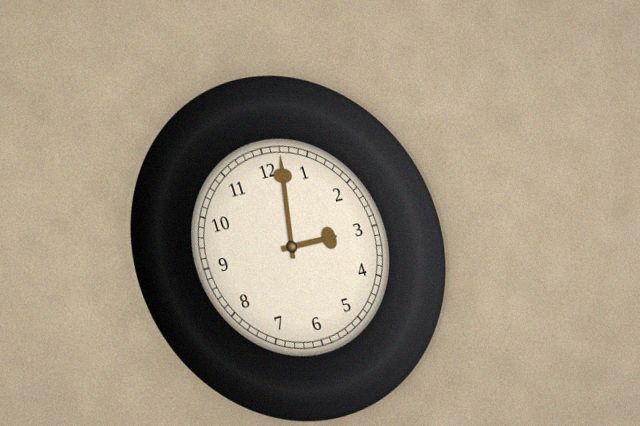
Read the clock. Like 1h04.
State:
3h02
